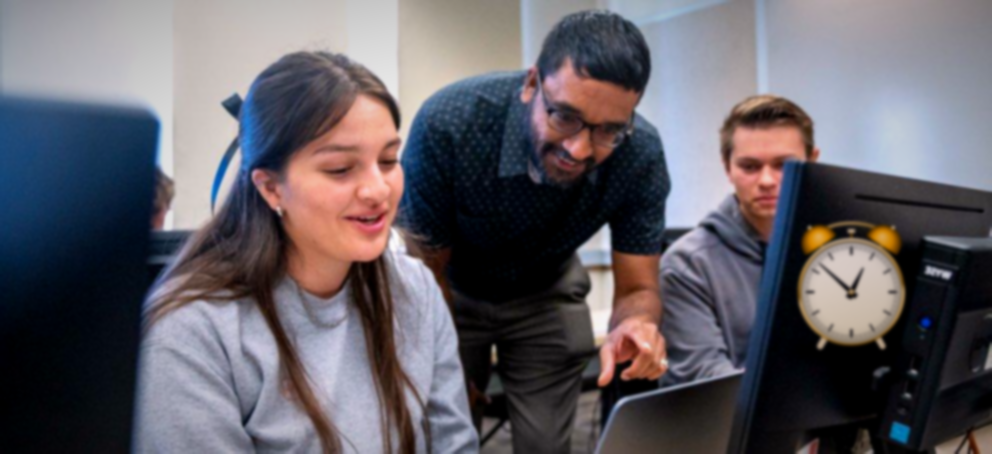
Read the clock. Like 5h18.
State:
12h52
